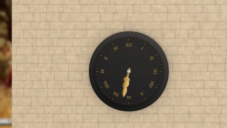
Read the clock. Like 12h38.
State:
6h32
